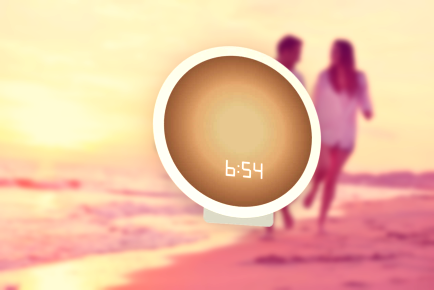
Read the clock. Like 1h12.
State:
6h54
